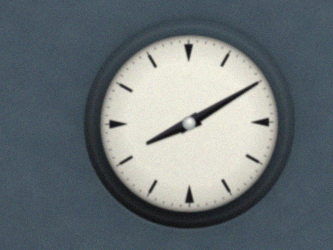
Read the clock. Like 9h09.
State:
8h10
